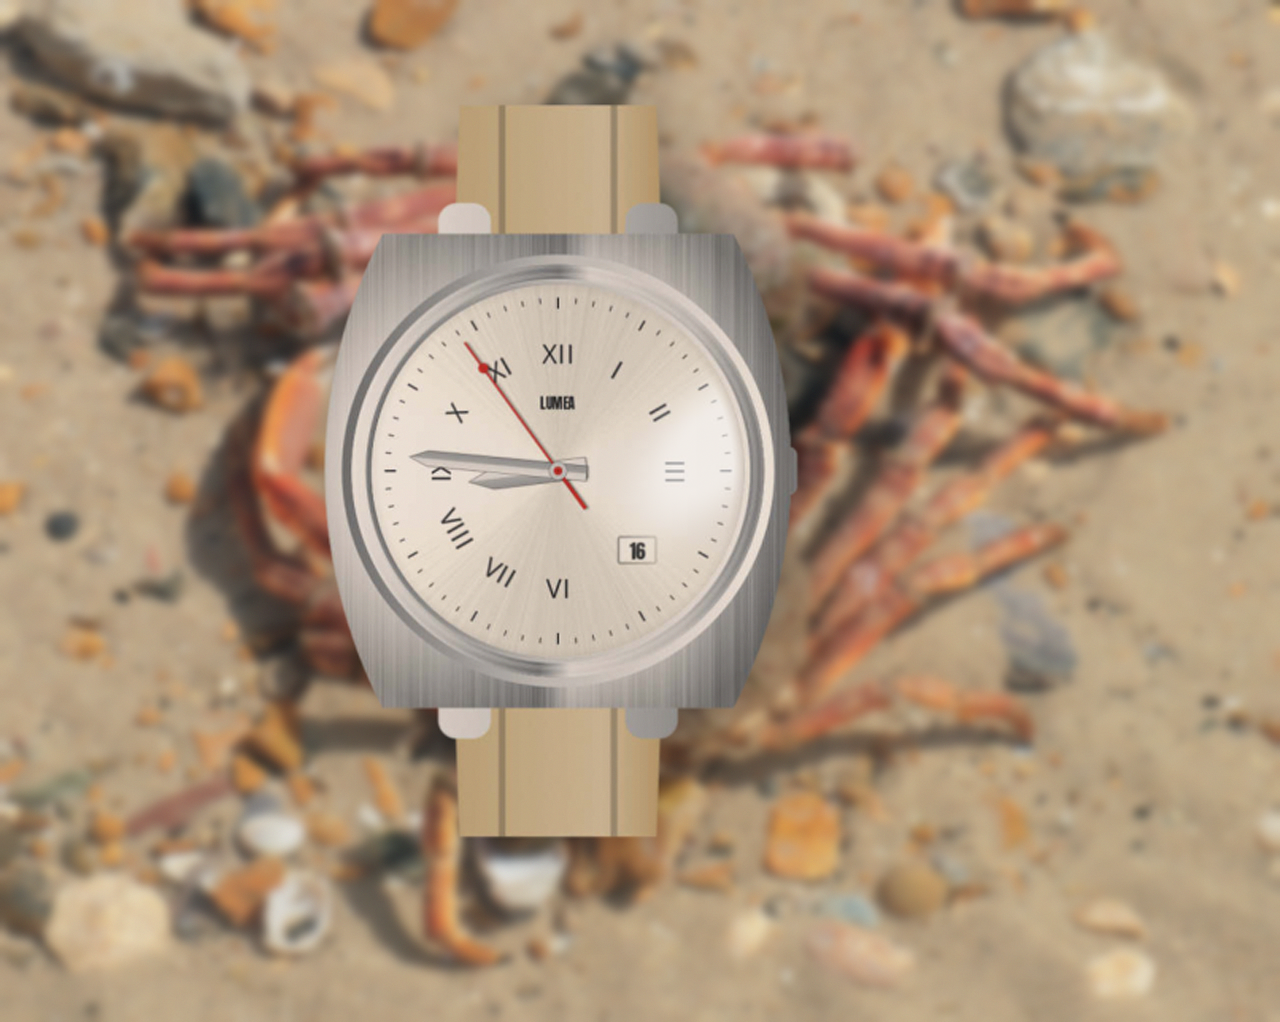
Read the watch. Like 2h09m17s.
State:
8h45m54s
